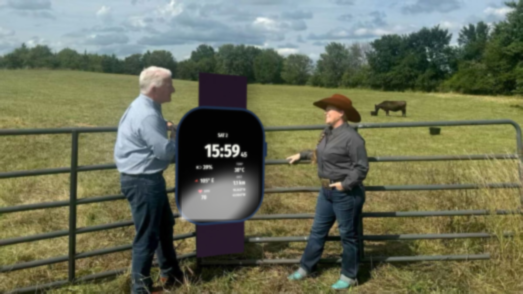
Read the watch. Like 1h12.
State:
15h59
